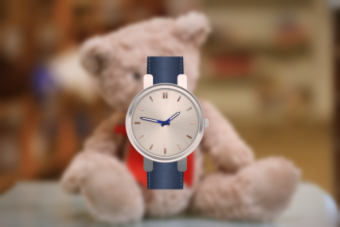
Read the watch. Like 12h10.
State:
1h47
